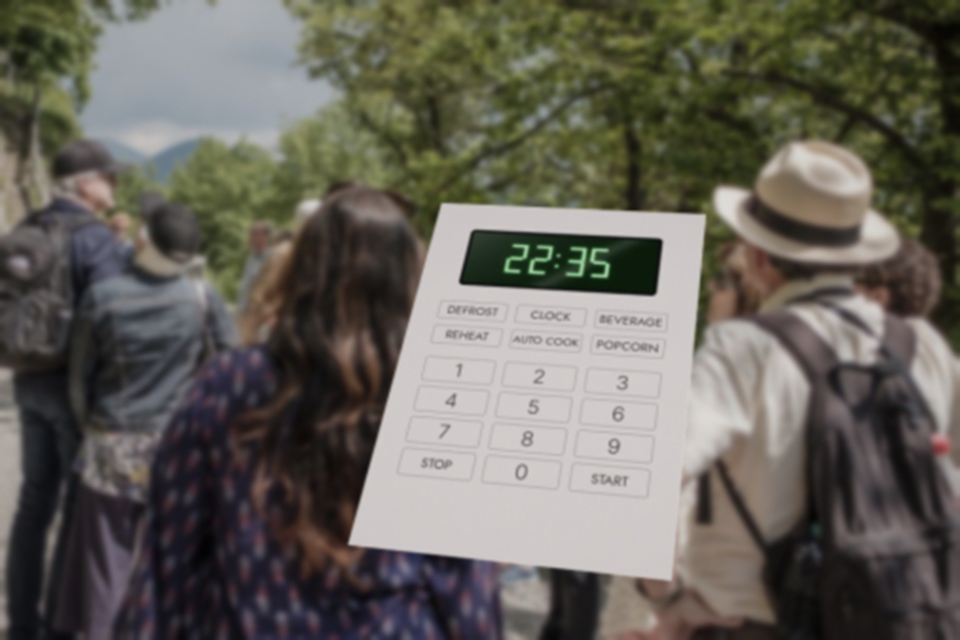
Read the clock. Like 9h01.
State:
22h35
